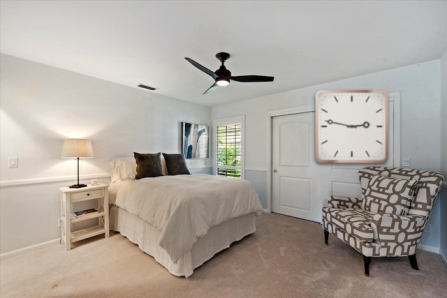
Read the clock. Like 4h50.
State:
2h47
